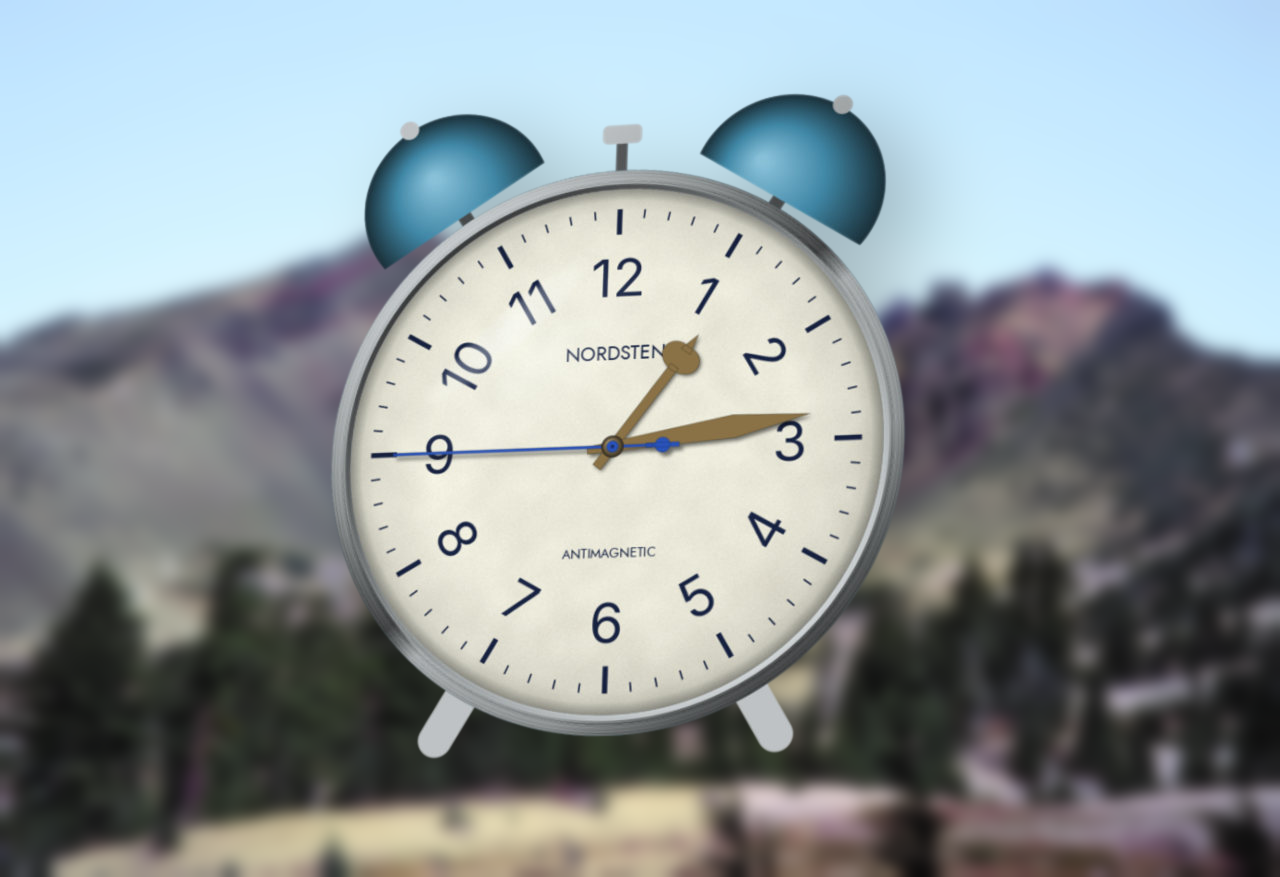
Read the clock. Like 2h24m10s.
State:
1h13m45s
